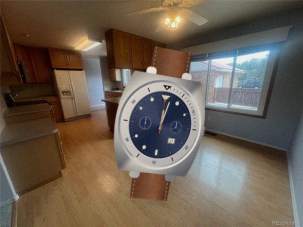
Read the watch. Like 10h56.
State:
12h02
